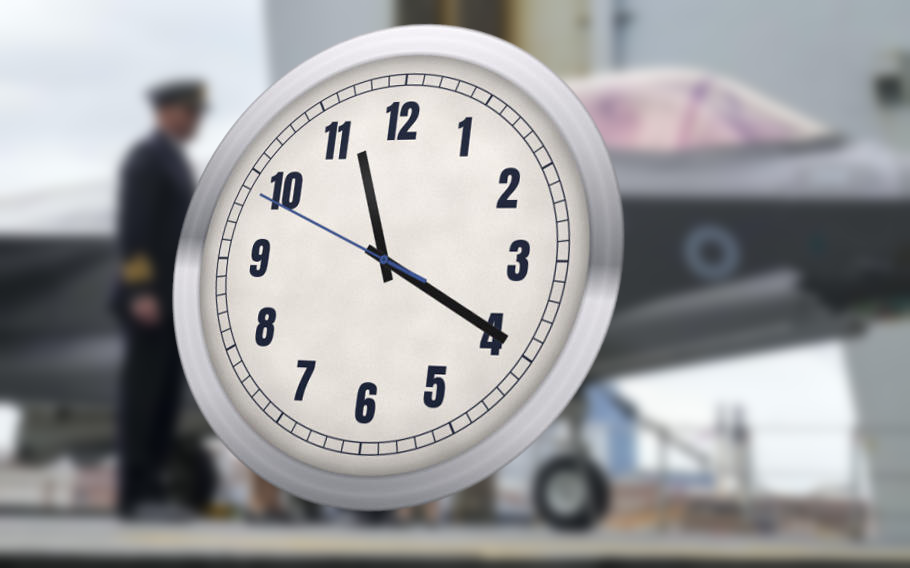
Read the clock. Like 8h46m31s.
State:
11h19m49s
